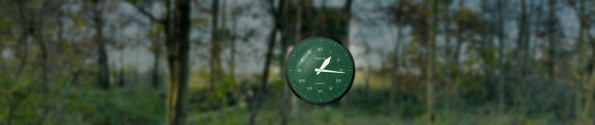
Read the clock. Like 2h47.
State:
1h16
